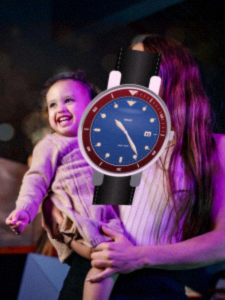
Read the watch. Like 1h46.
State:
10h24
